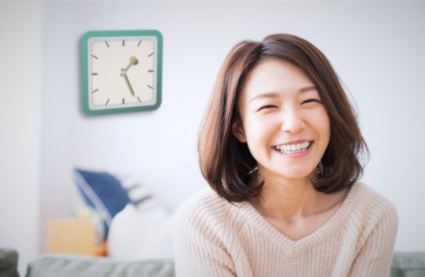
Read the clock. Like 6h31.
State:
1h26
